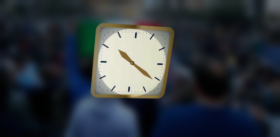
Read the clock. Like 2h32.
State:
10h21
